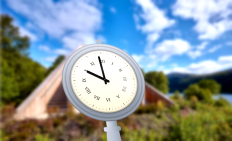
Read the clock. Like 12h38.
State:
9h59
